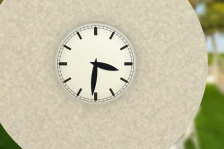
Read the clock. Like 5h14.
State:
3h31
